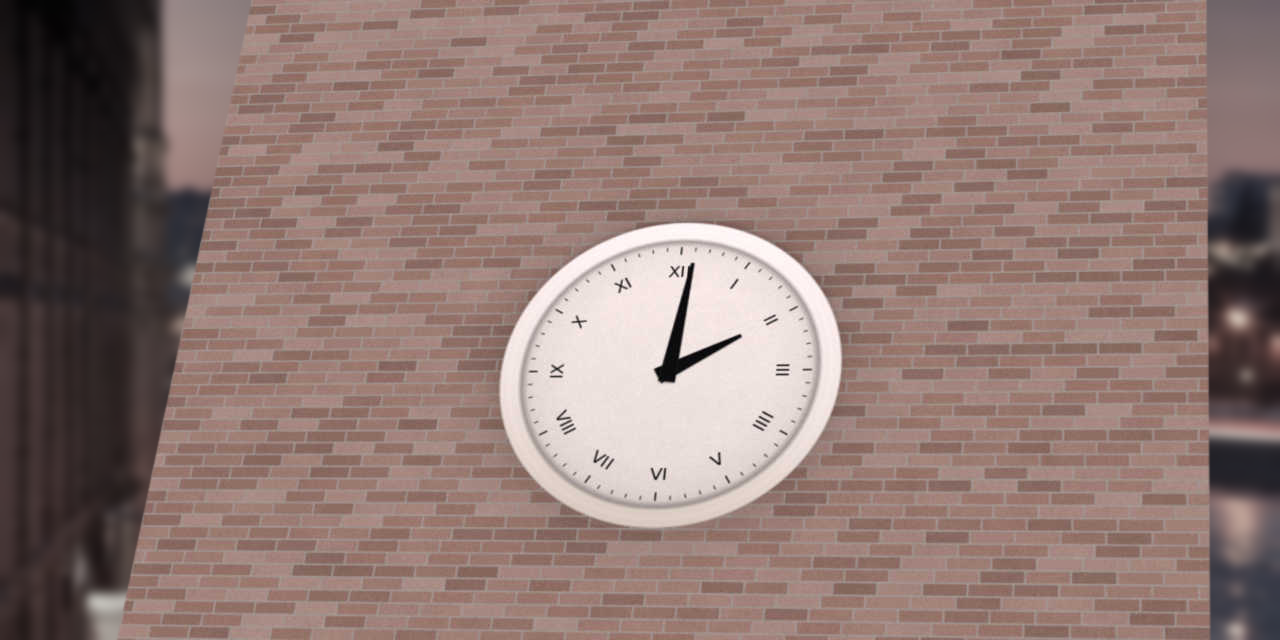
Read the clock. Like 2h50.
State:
2h01
